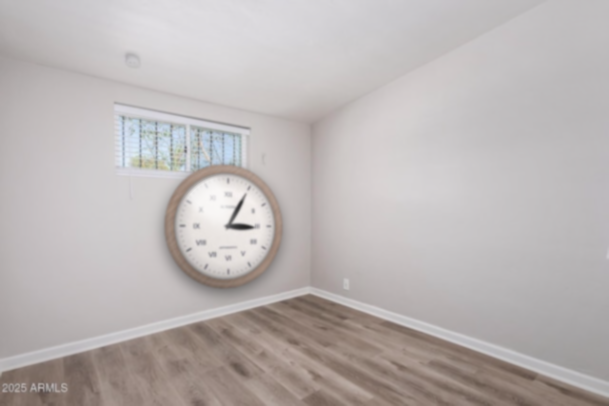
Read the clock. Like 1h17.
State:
3h05
